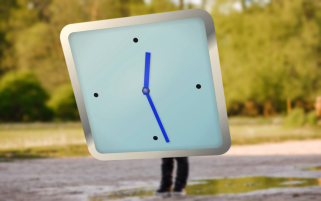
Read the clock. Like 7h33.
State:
12h28
